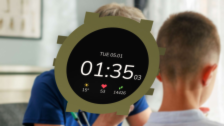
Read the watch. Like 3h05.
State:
1h35
